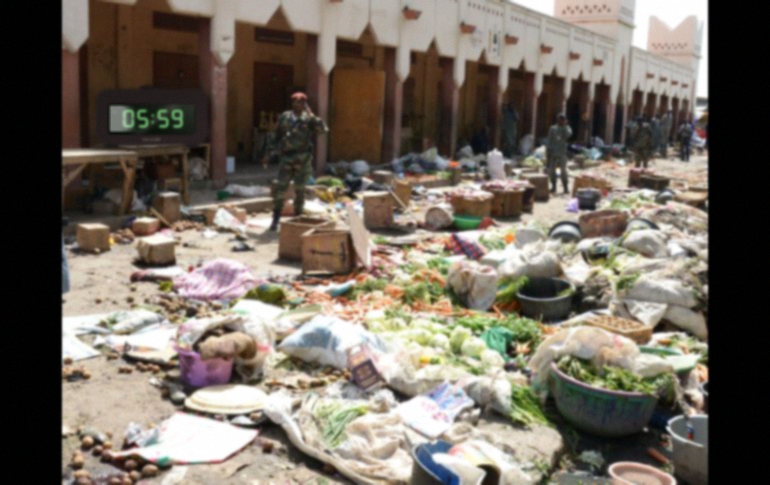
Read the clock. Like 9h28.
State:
5h59
